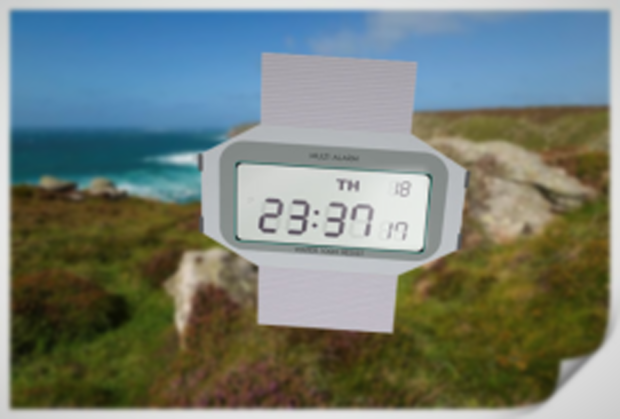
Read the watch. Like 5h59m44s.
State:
23h37m17s
